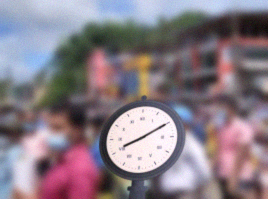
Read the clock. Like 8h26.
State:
8h10
